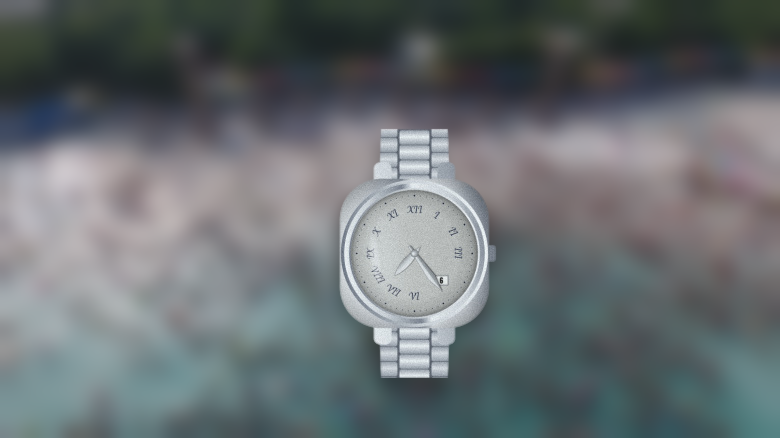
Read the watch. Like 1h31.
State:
7h24
